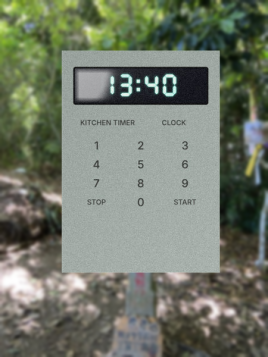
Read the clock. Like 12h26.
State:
13h40
